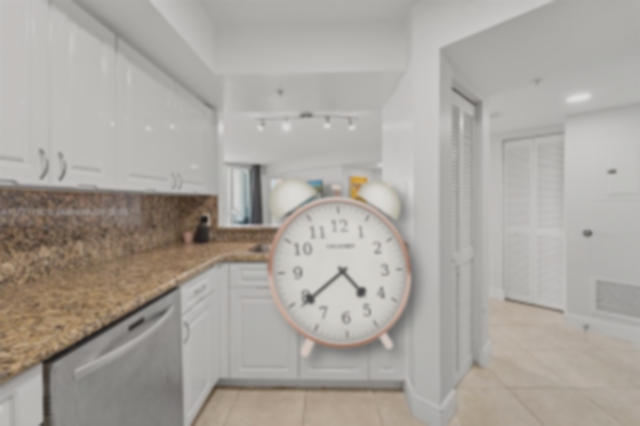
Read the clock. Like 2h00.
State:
4h39
